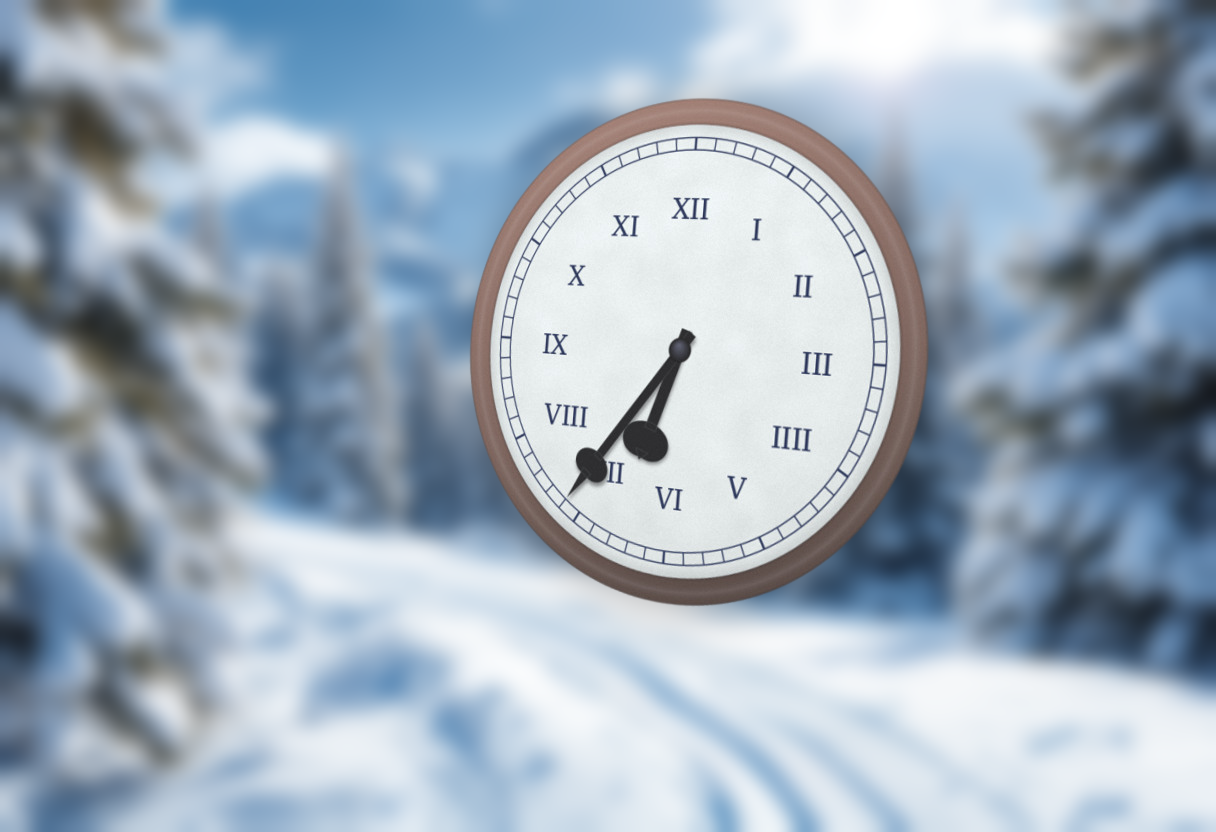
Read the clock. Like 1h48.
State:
6h36
